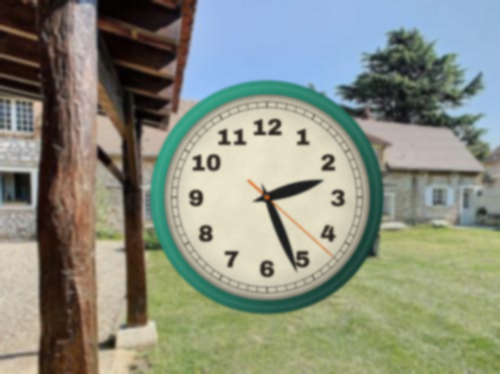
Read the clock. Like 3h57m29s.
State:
2h26m22s
